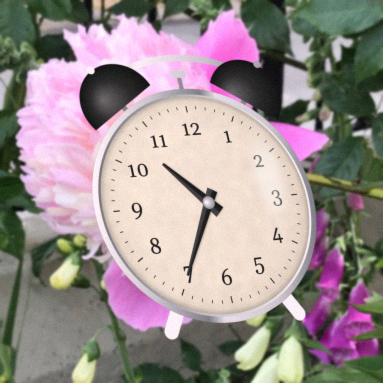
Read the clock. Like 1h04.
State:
10h35
